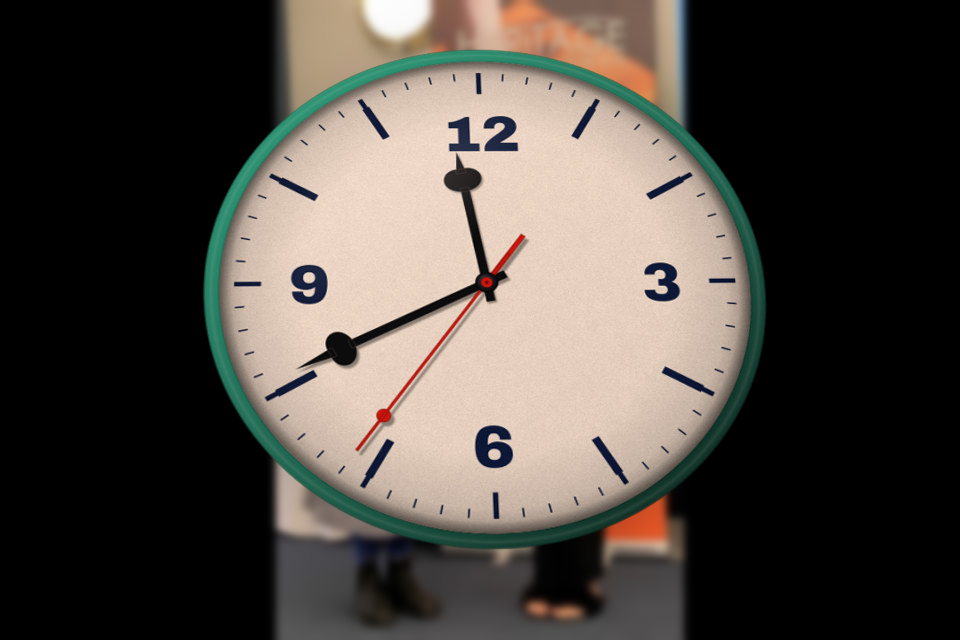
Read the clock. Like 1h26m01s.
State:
11h40m36s
